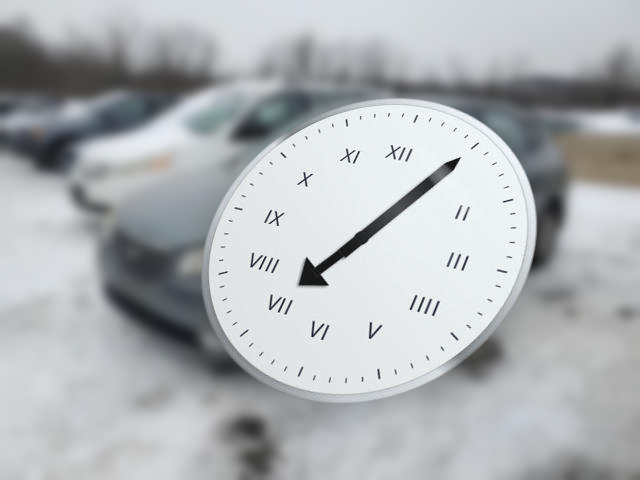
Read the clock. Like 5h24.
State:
7h05
